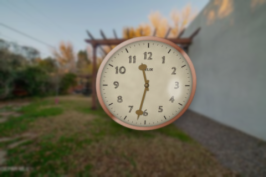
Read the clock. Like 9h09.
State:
11h32
